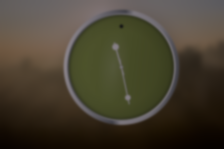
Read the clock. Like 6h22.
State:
11h28
